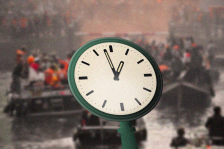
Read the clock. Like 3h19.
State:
12h58
